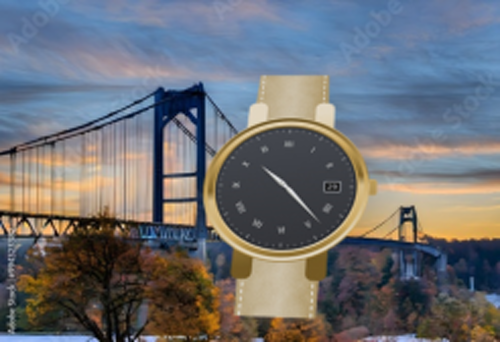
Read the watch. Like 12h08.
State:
10h23
